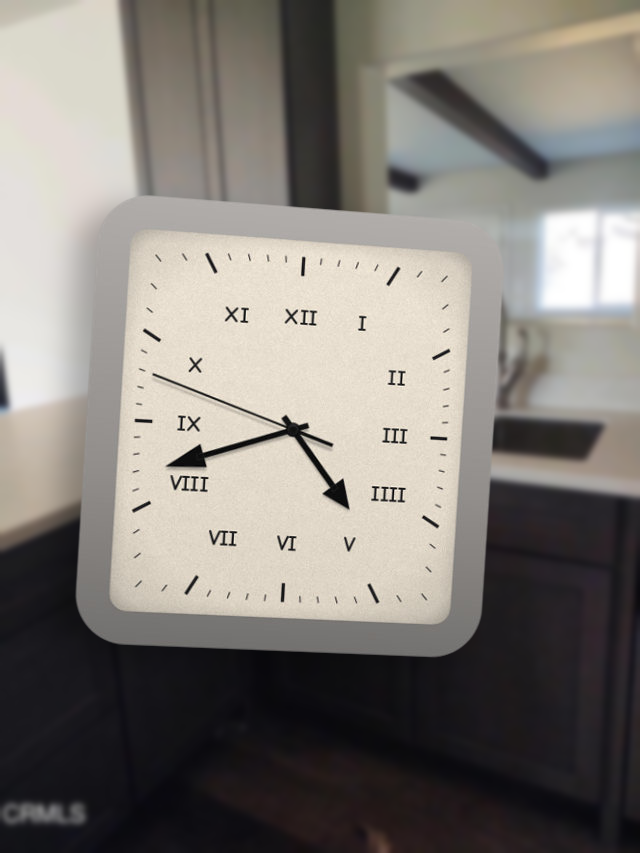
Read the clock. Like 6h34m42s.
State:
4h41m48s
